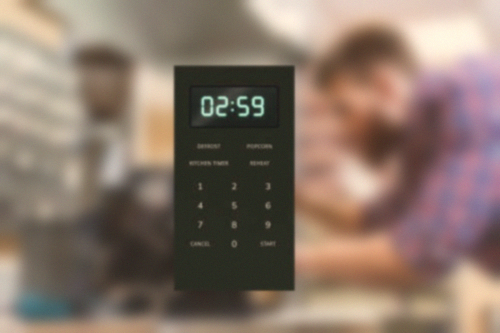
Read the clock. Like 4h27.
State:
2h59
